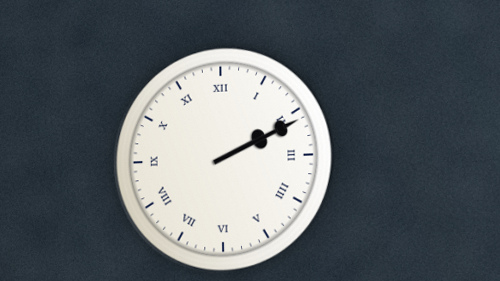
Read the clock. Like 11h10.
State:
2h11
